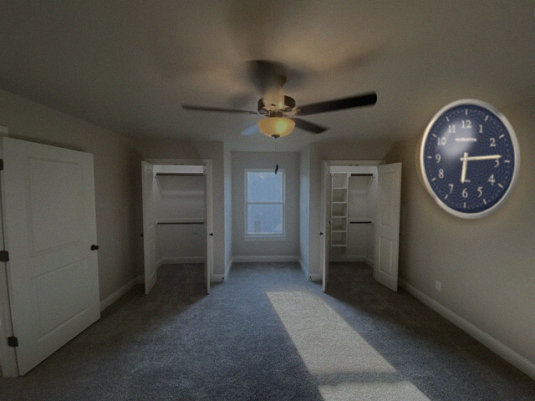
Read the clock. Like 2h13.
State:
6h14
